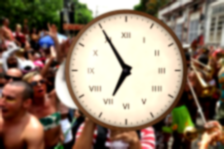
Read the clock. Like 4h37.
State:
6h55
